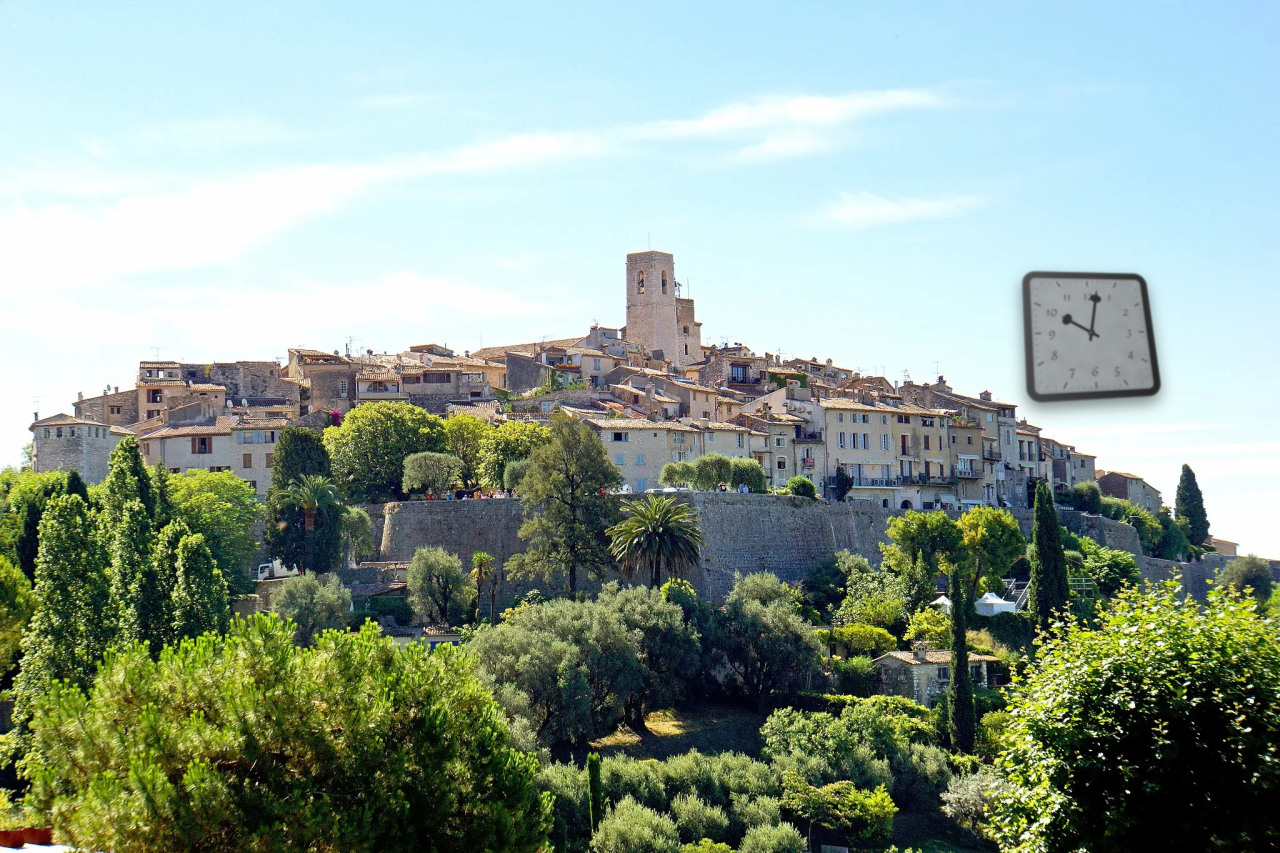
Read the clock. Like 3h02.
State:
10h02
